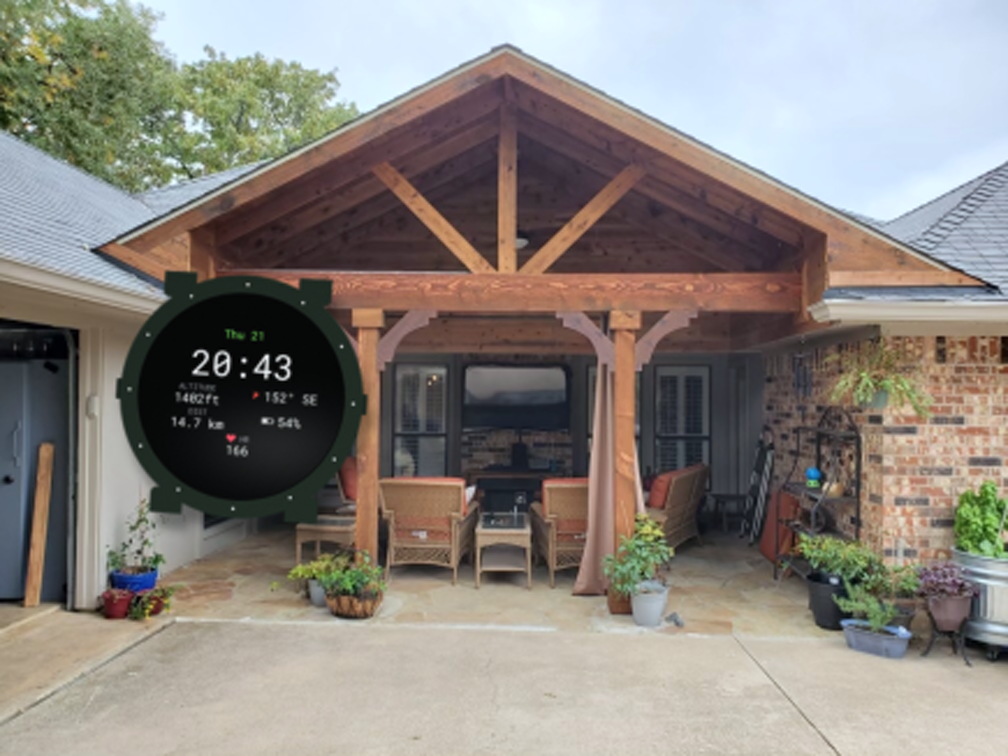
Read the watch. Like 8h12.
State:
20h43
